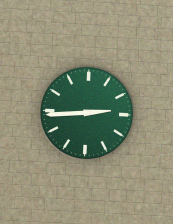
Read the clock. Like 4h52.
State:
2h44
